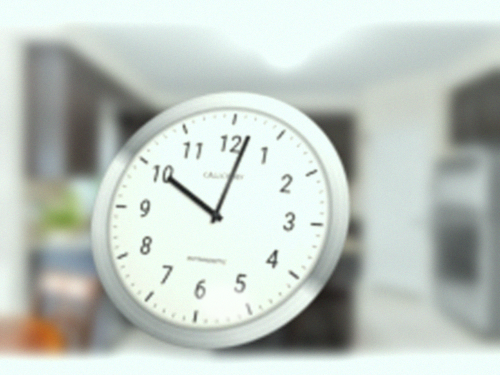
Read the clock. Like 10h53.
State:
10h02
